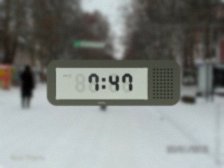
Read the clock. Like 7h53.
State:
7h47
